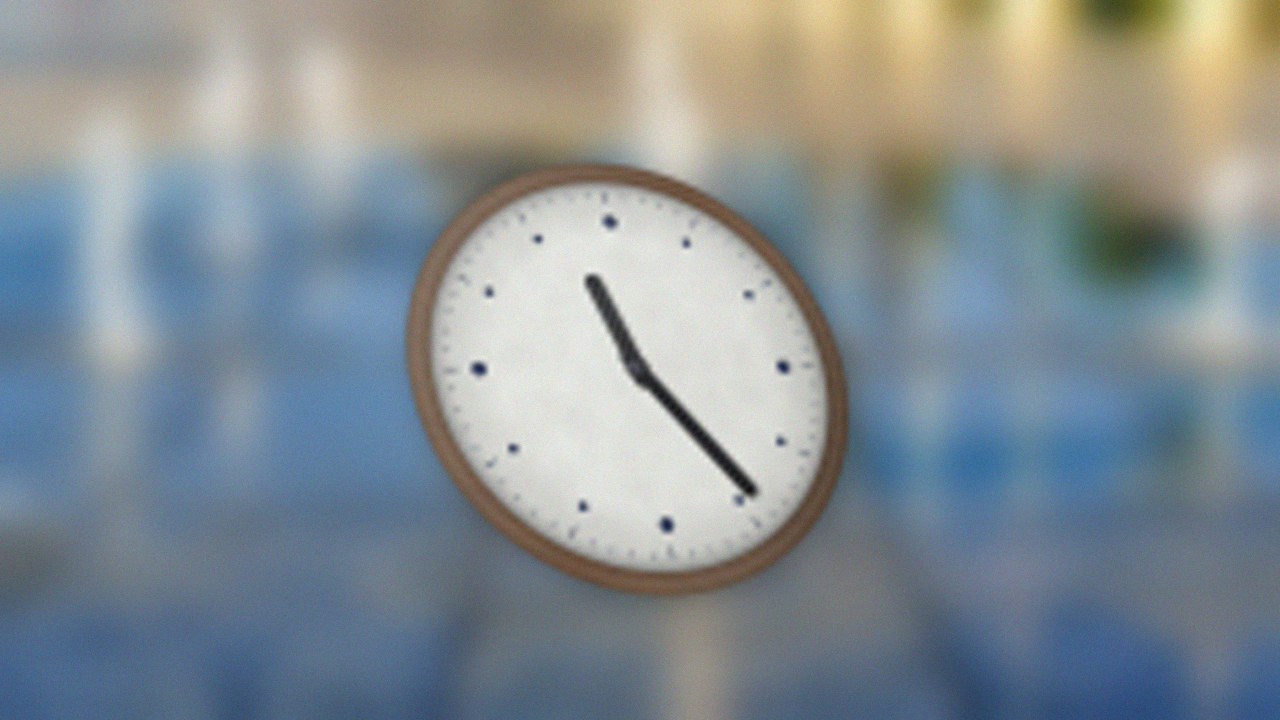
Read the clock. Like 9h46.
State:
11h24
